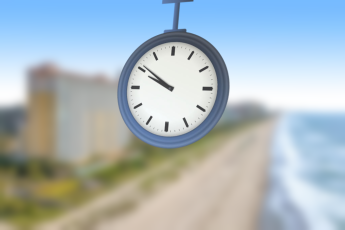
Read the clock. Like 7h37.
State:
9h51
